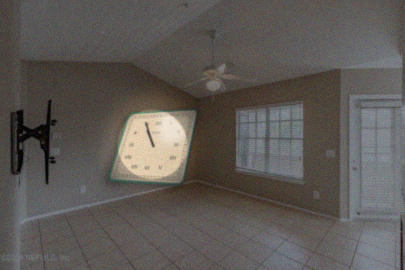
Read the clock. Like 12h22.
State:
10h55
